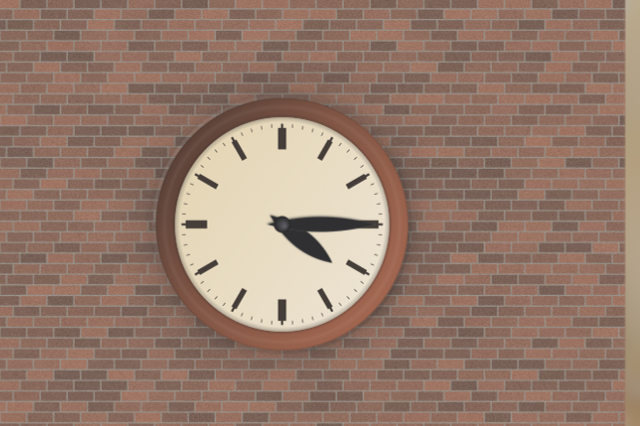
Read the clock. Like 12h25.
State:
4h15
